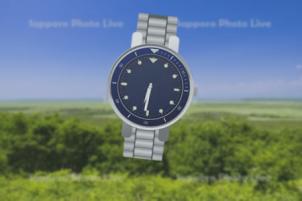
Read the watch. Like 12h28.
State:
6h31
